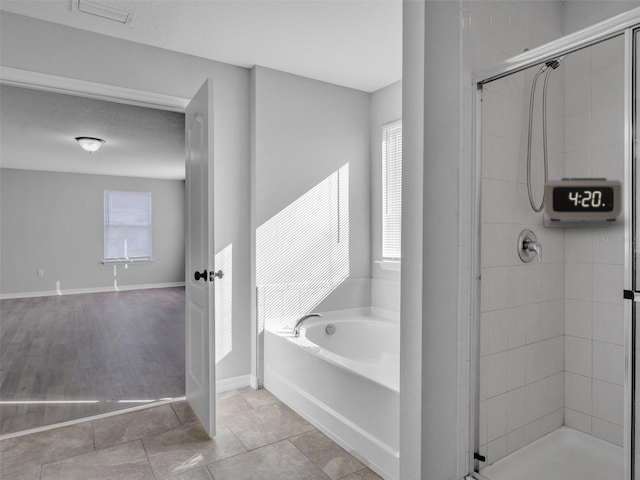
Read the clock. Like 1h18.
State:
4h20
